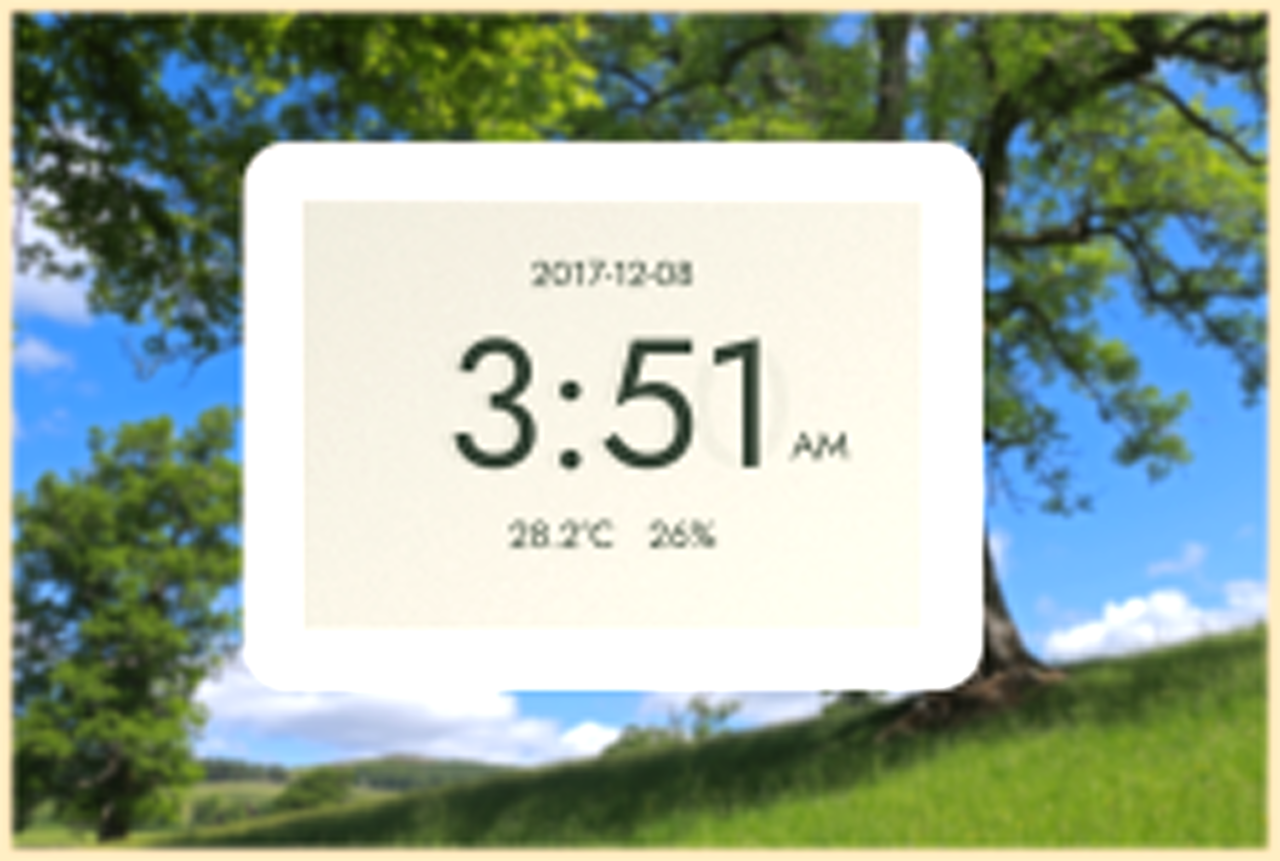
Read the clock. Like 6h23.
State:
3h51
